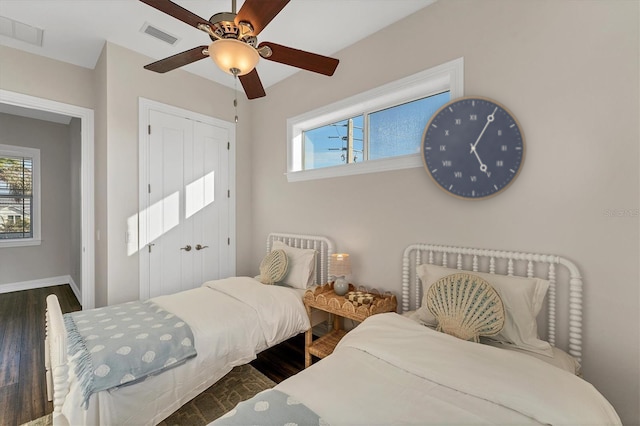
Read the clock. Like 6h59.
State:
5h05
